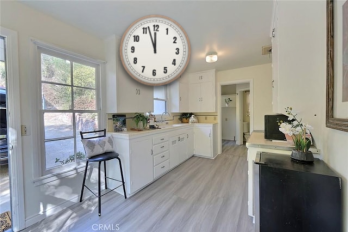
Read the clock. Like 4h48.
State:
11h57
